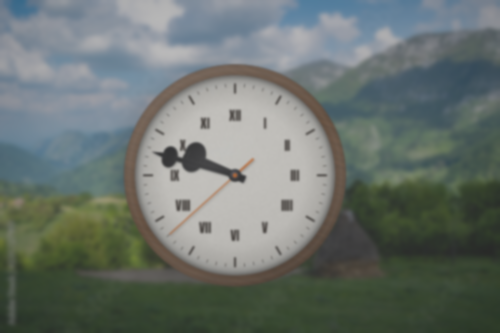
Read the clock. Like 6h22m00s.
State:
9h47m38s
